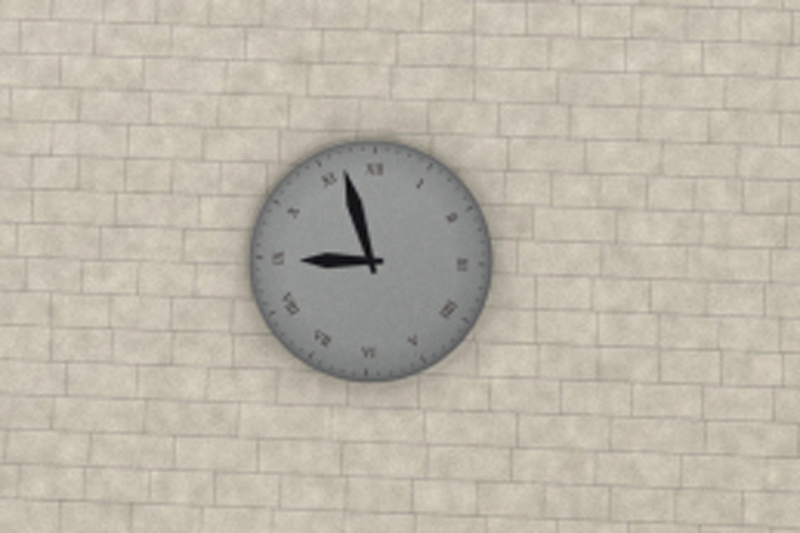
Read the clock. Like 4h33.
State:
8h57
